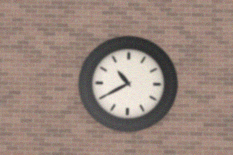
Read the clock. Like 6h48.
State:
10h40
